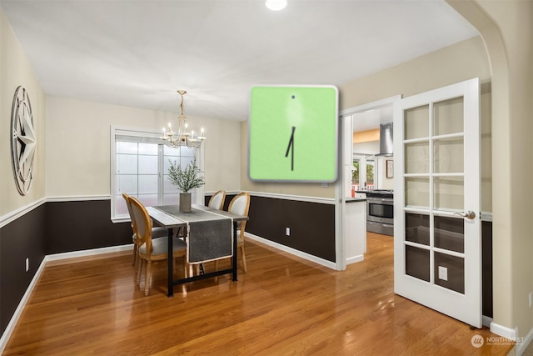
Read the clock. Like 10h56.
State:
6h30
